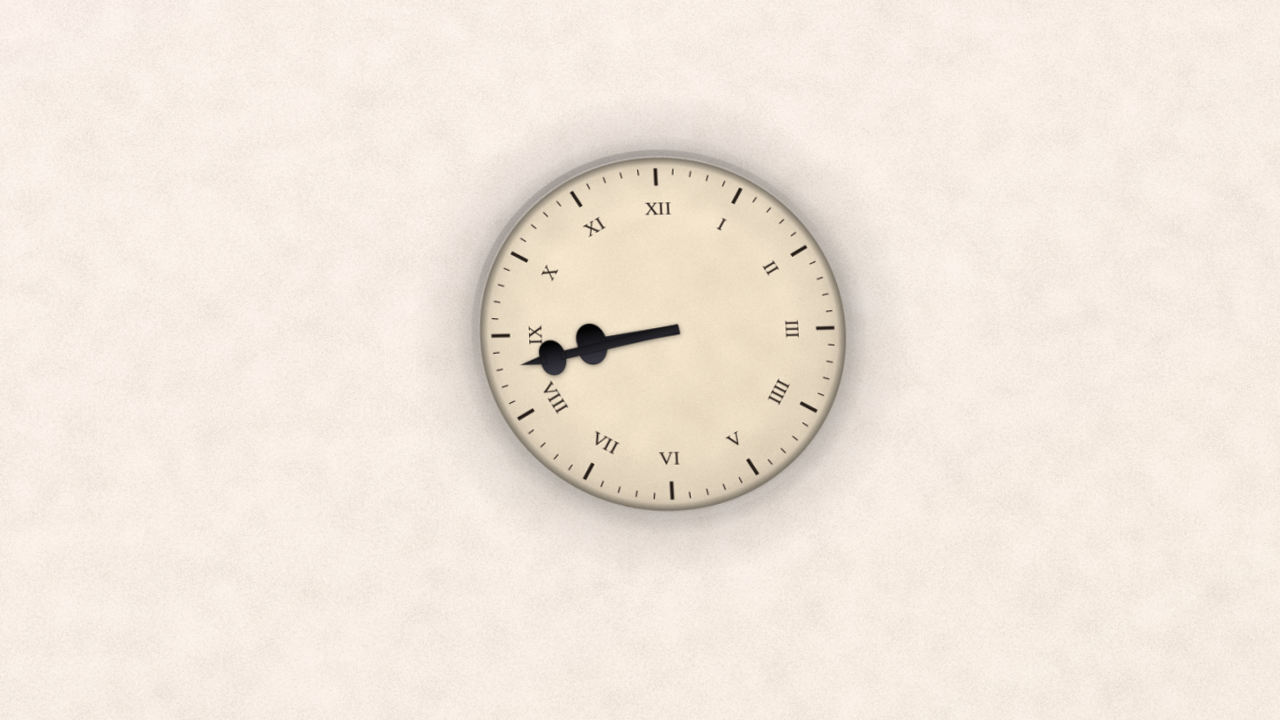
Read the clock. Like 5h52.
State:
8h43
